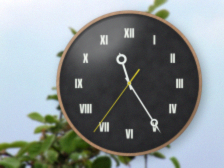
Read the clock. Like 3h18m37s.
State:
11h24m36s
